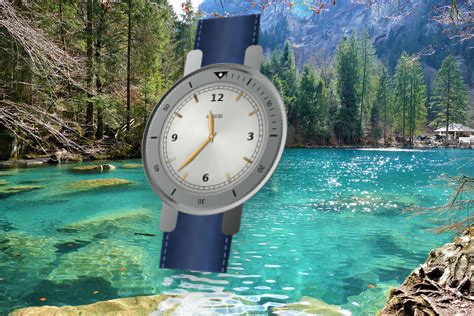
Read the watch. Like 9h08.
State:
11h37
